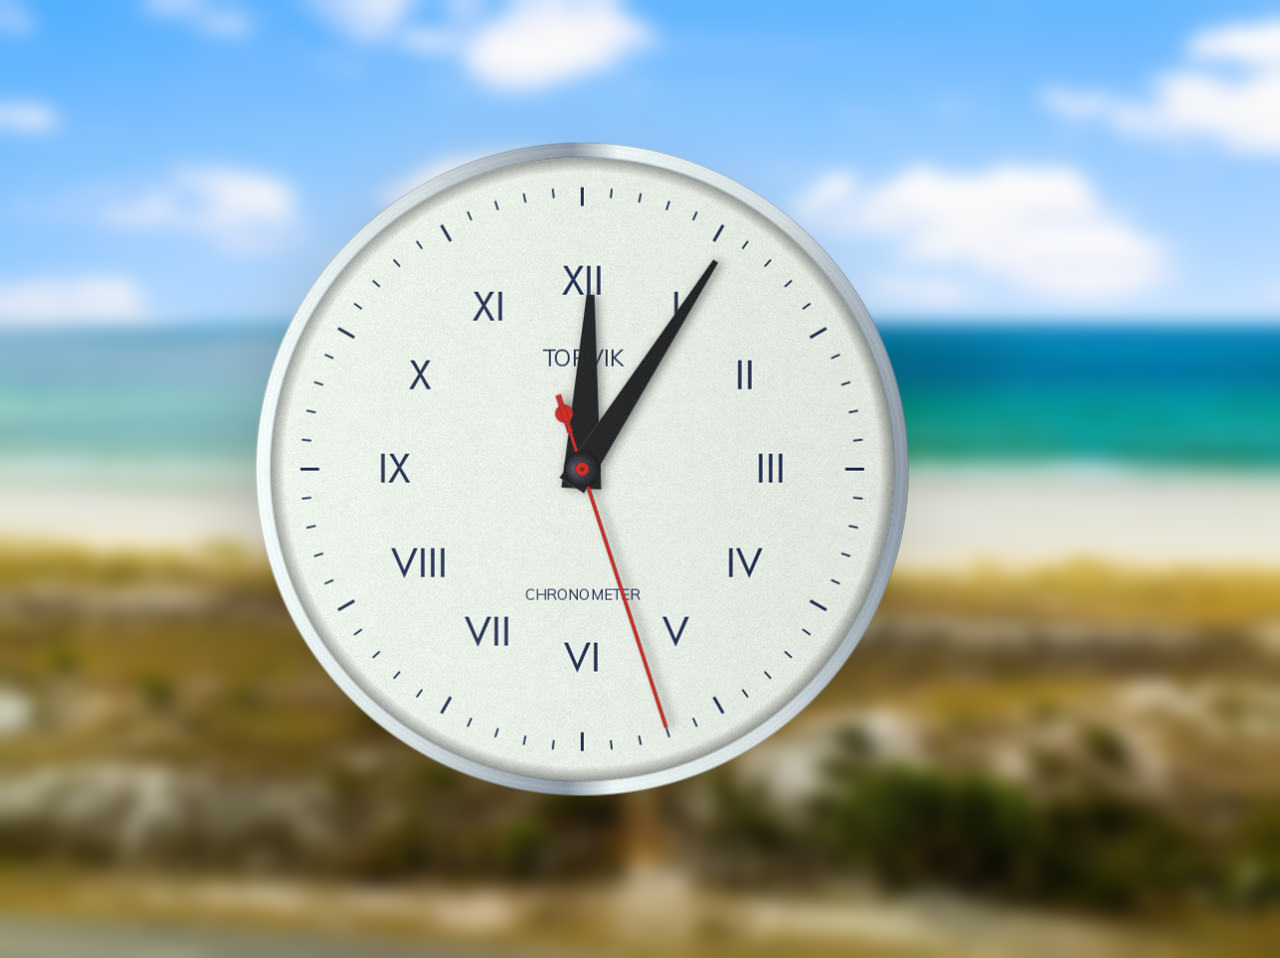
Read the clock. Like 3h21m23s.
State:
12h05m27s
